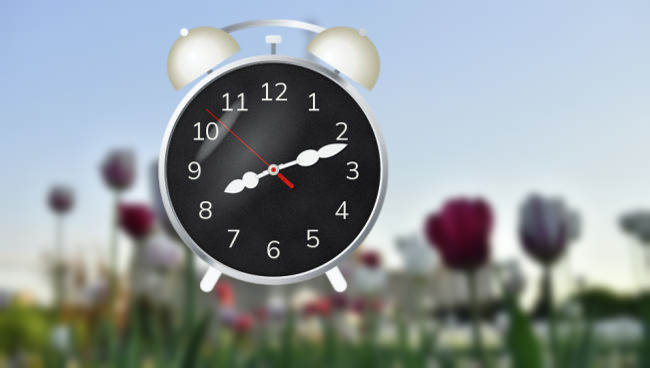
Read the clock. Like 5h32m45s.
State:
8h11m52s
